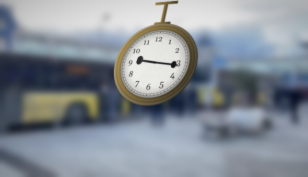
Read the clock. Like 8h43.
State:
9h16
